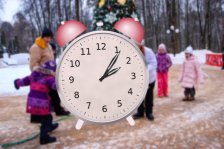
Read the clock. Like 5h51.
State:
2h06
